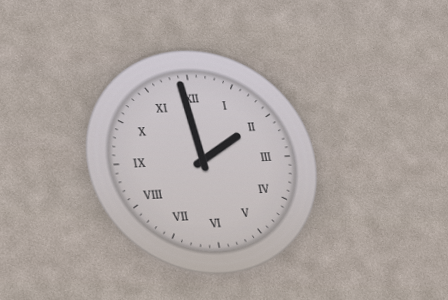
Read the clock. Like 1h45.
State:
1h59
